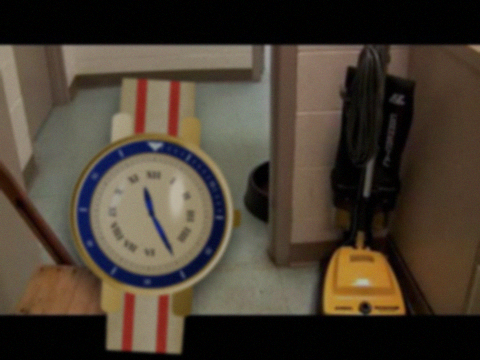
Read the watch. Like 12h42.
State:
11h25
